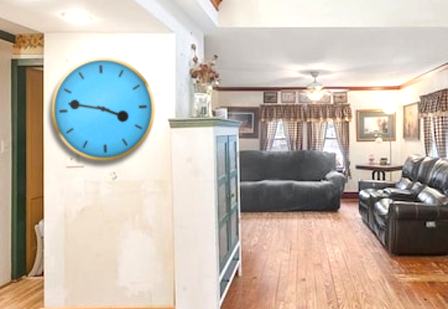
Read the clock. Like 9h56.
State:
3h47
